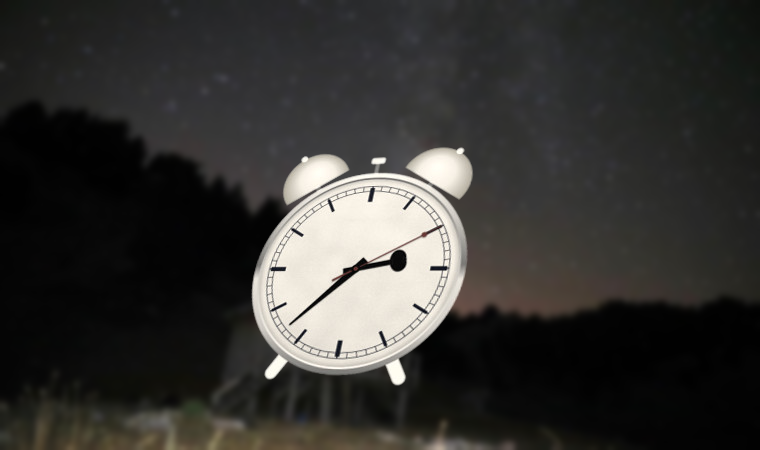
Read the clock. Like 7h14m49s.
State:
2h37m10s
